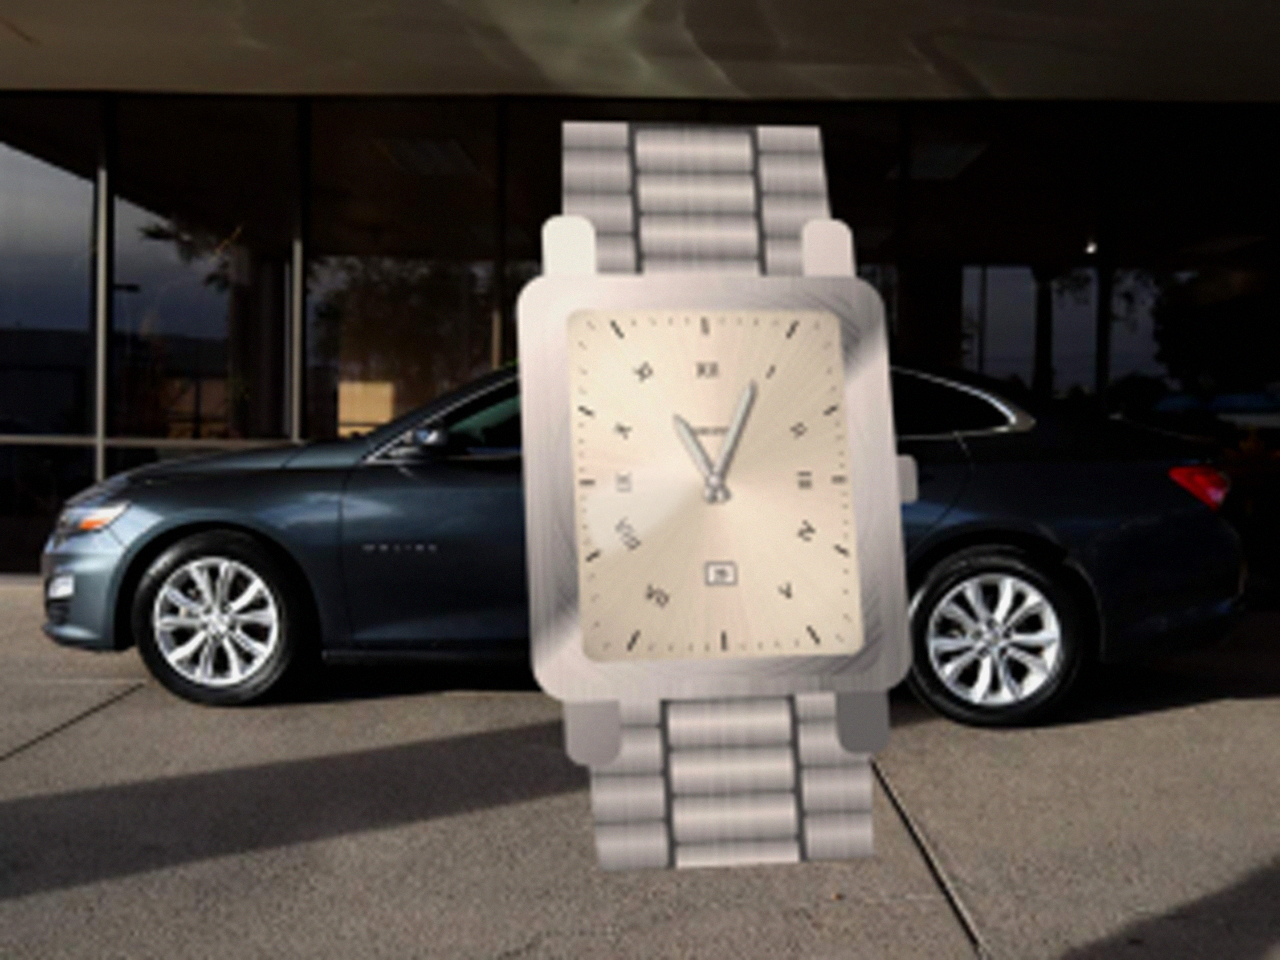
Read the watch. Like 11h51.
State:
11h04
